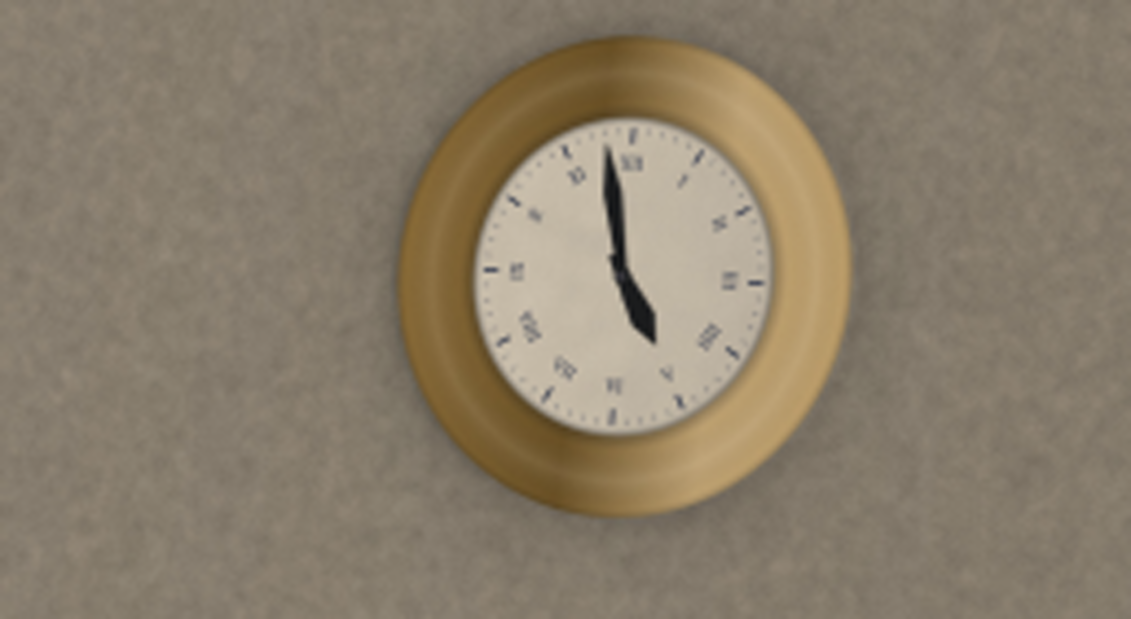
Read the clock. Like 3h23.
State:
4h58
